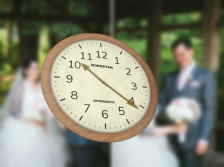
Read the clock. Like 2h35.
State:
10h21
